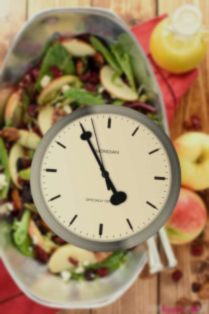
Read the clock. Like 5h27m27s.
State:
4h54m57s
